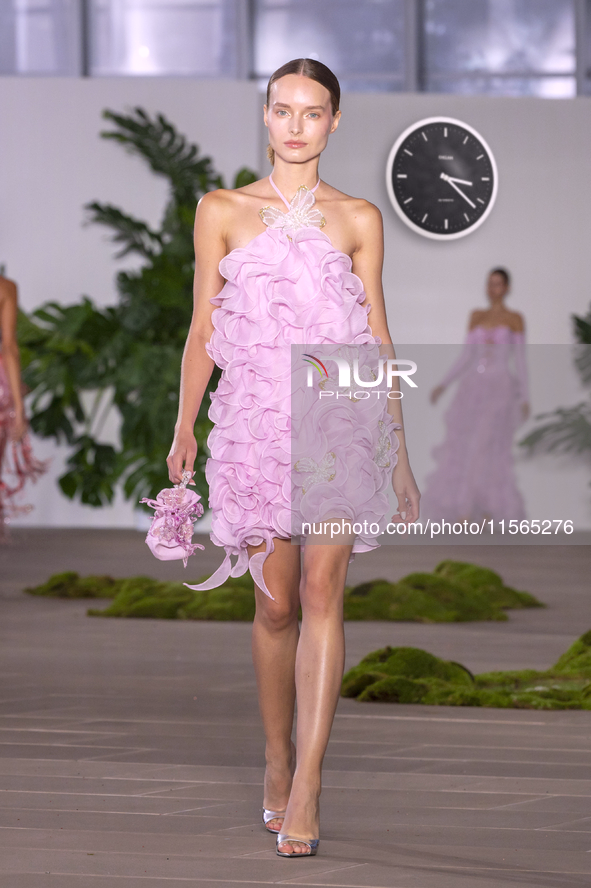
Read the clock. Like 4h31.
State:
3h22
